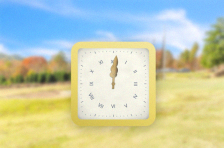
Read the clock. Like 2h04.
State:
12h01
